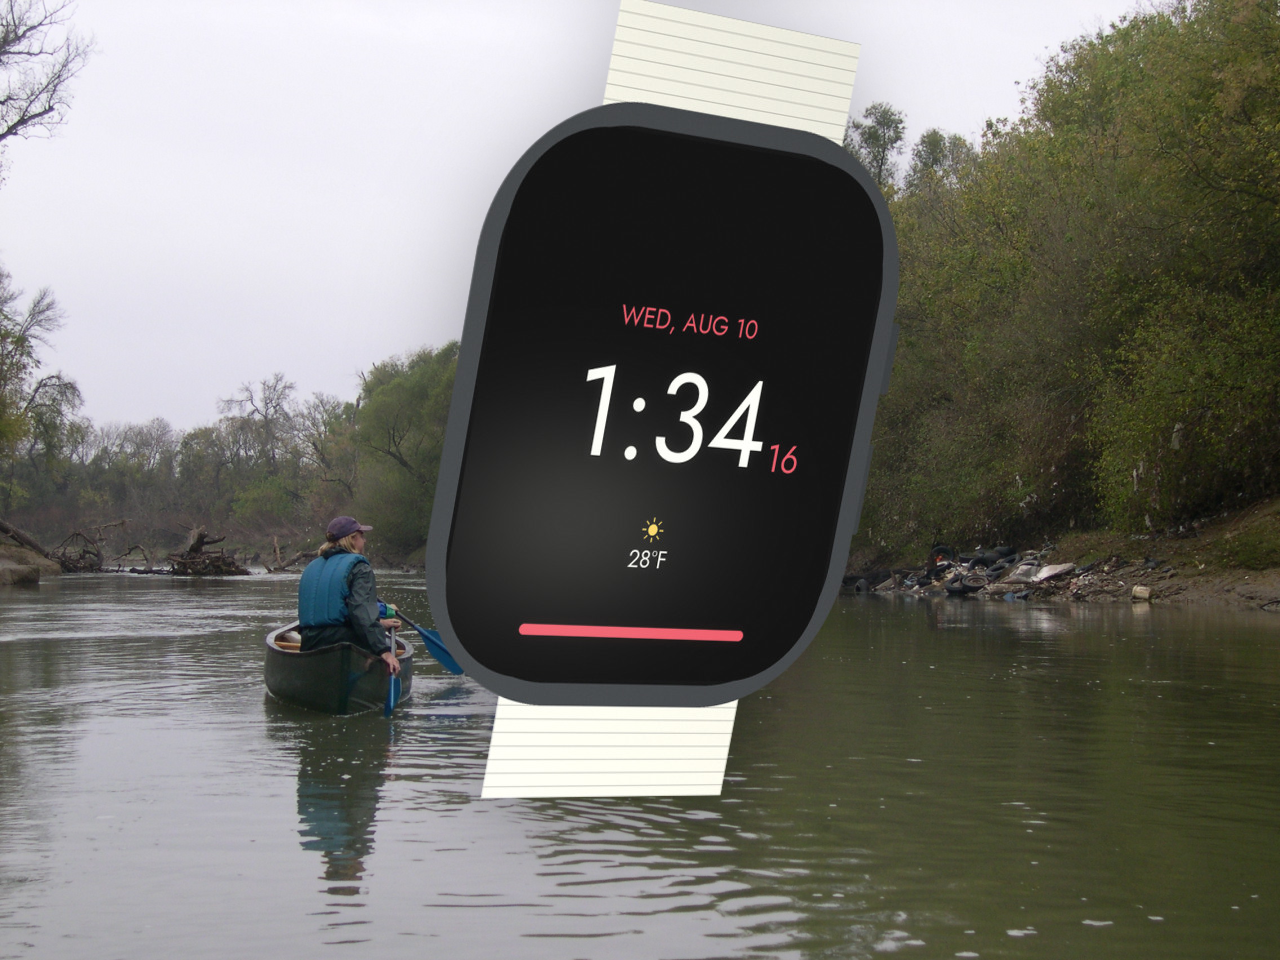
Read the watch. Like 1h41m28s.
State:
1h34m16s
